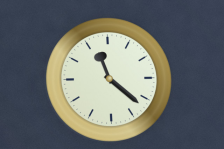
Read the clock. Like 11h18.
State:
11h22
